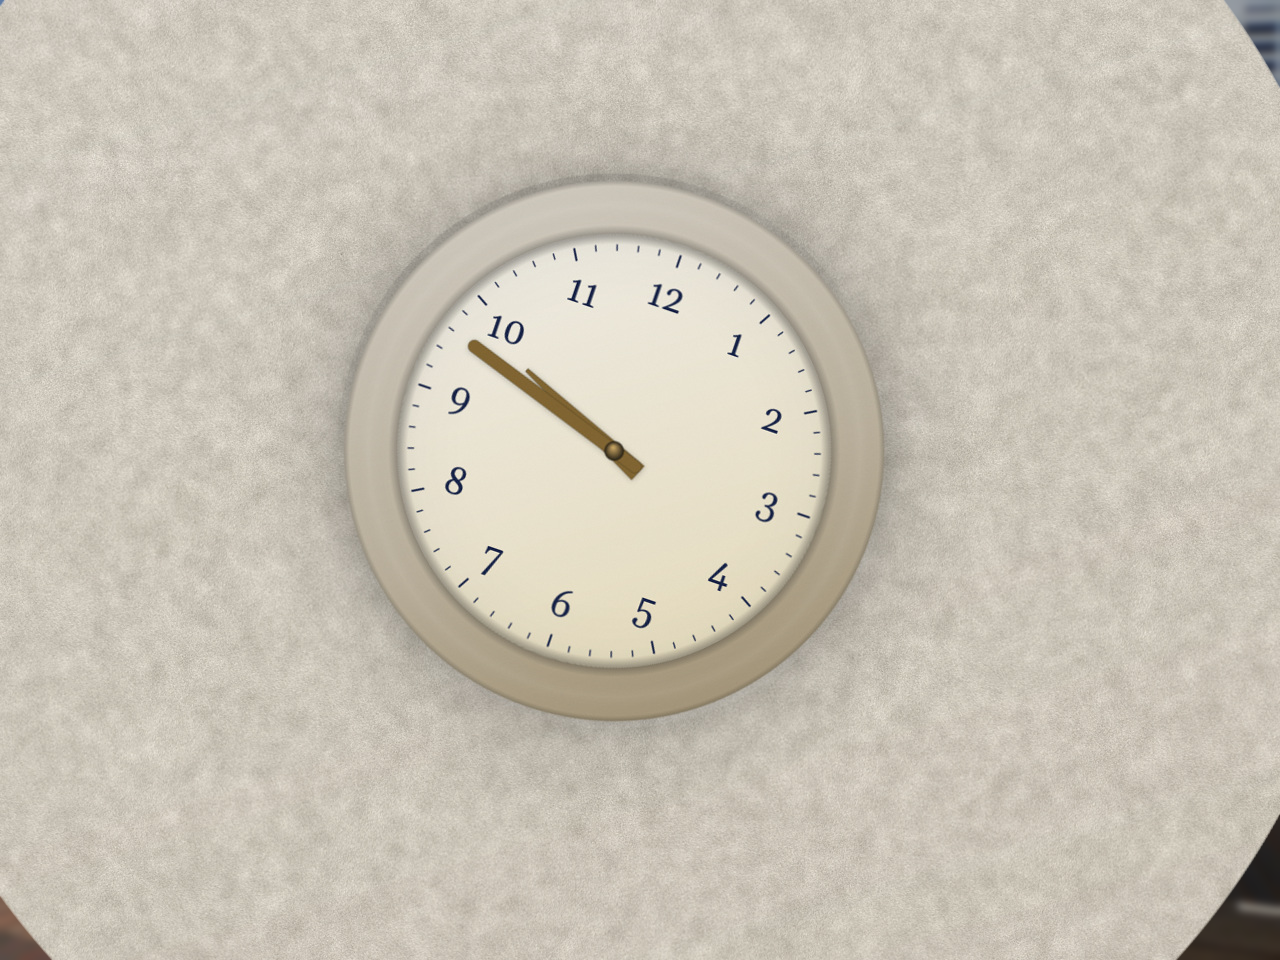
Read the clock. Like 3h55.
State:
9h48
